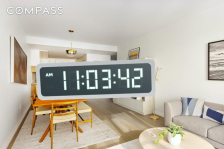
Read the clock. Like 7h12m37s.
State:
11h03m42s
